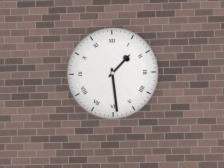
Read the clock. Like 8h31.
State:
1h29
